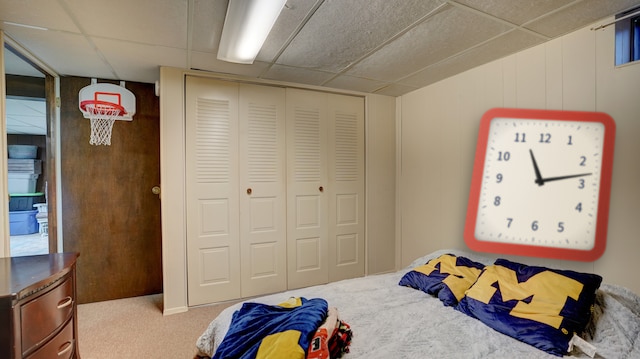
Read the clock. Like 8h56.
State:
11h13
